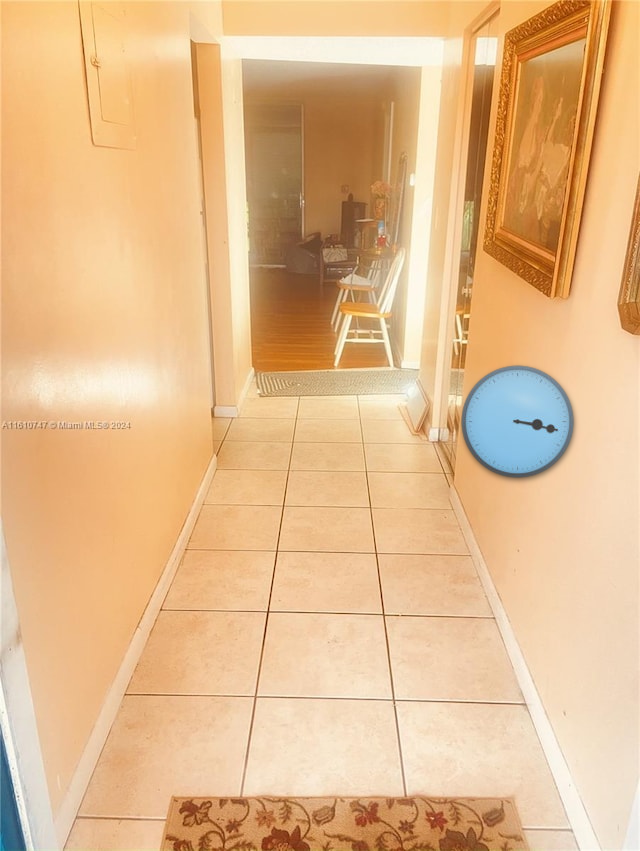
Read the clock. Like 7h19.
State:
3h17
